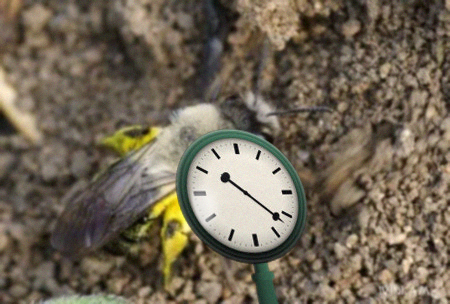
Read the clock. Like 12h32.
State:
10h22
